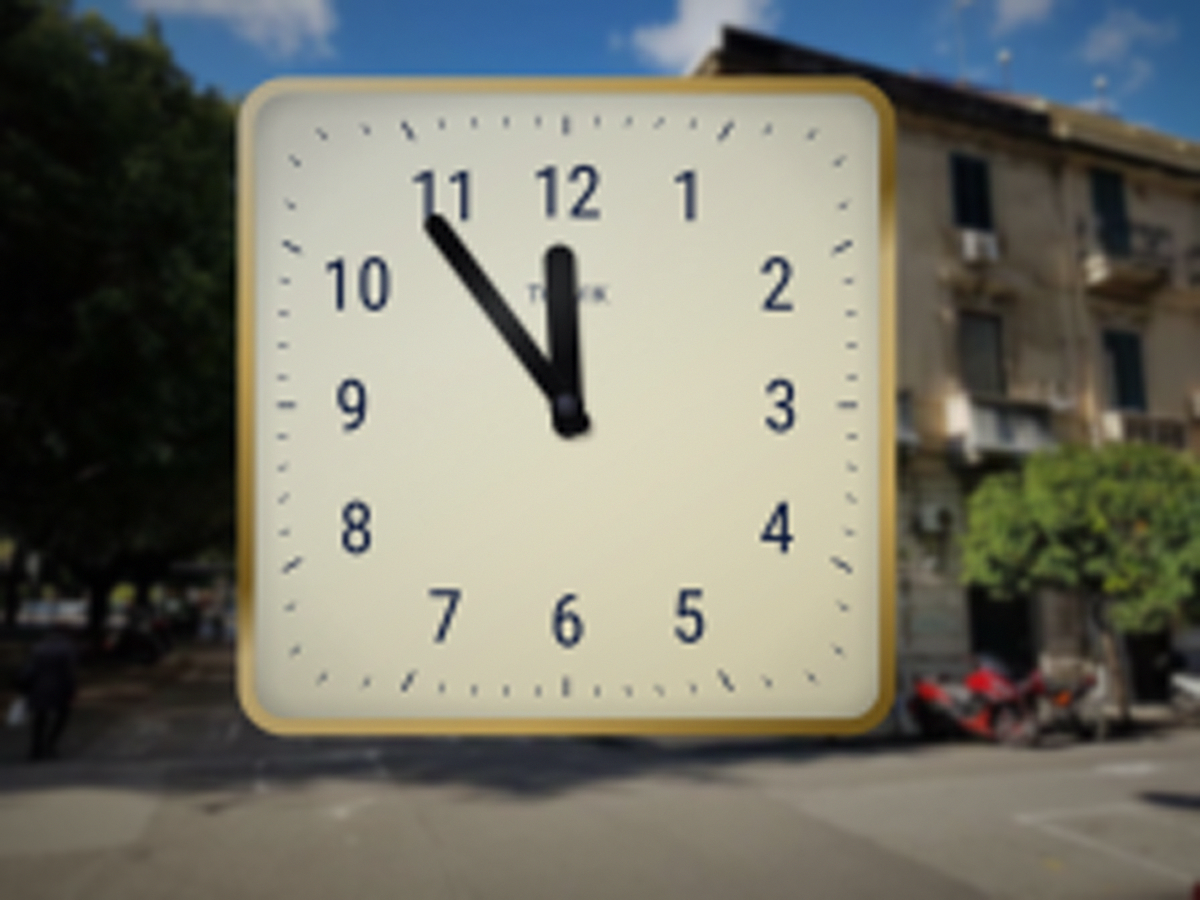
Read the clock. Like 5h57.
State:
11h54
